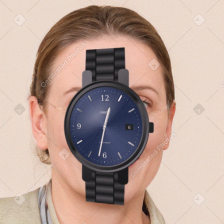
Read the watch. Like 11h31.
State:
12h32
